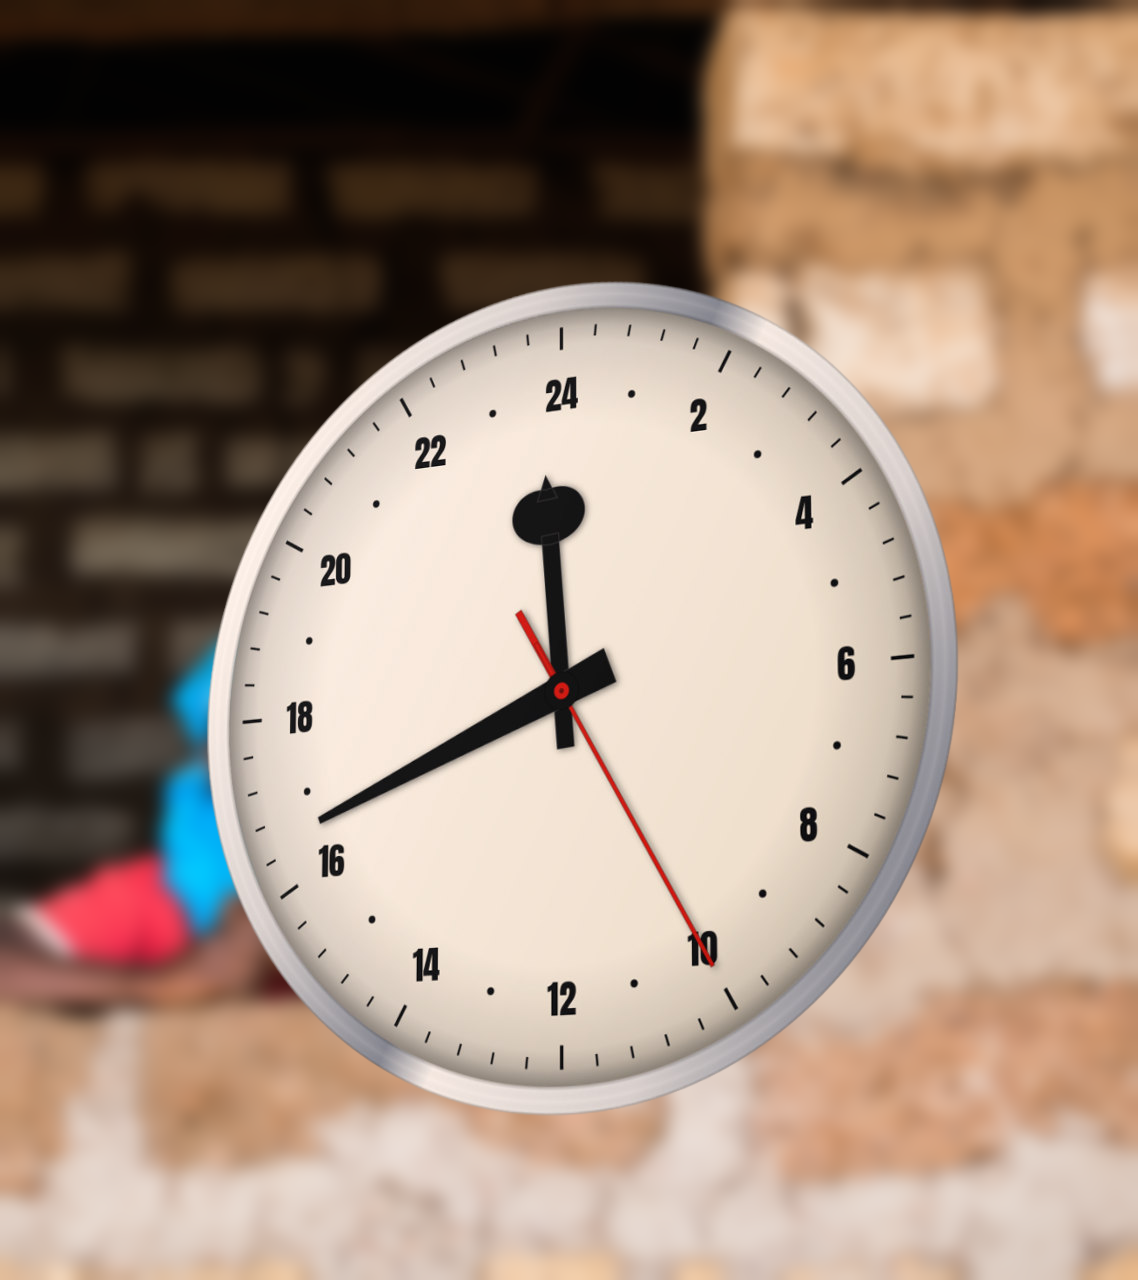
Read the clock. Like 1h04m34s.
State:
23h41m25s
